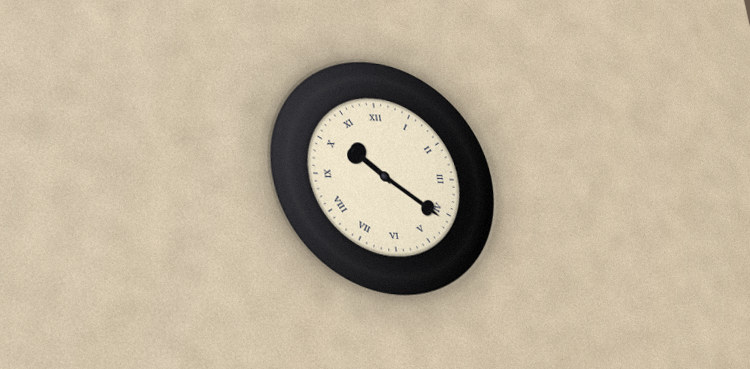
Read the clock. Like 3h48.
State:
10h21
